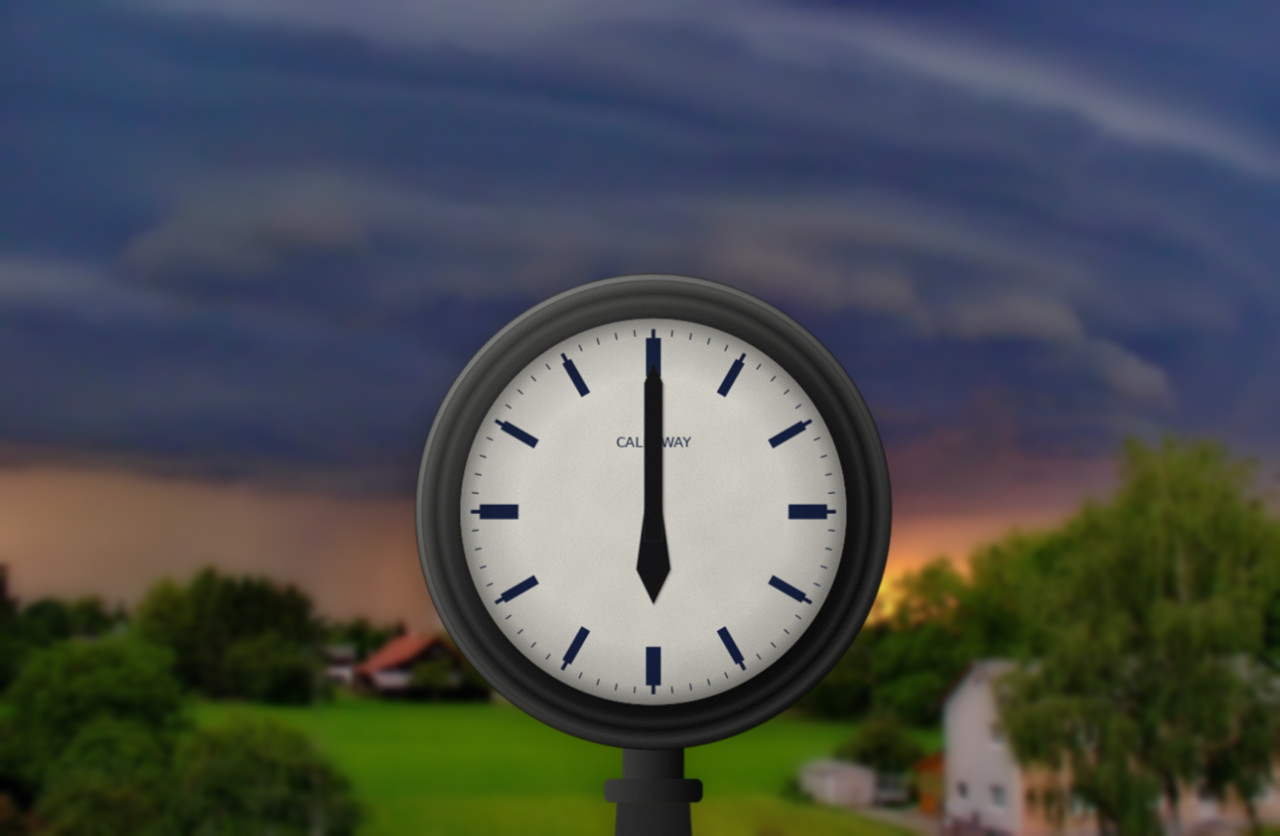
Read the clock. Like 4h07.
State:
6h00
